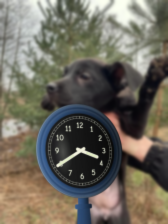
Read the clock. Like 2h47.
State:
3h40
